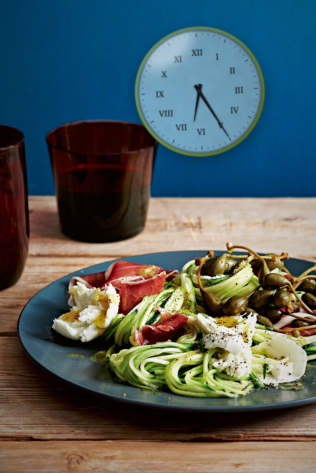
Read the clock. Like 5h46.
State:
6h25
